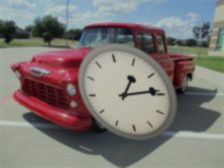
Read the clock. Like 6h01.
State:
1h14
